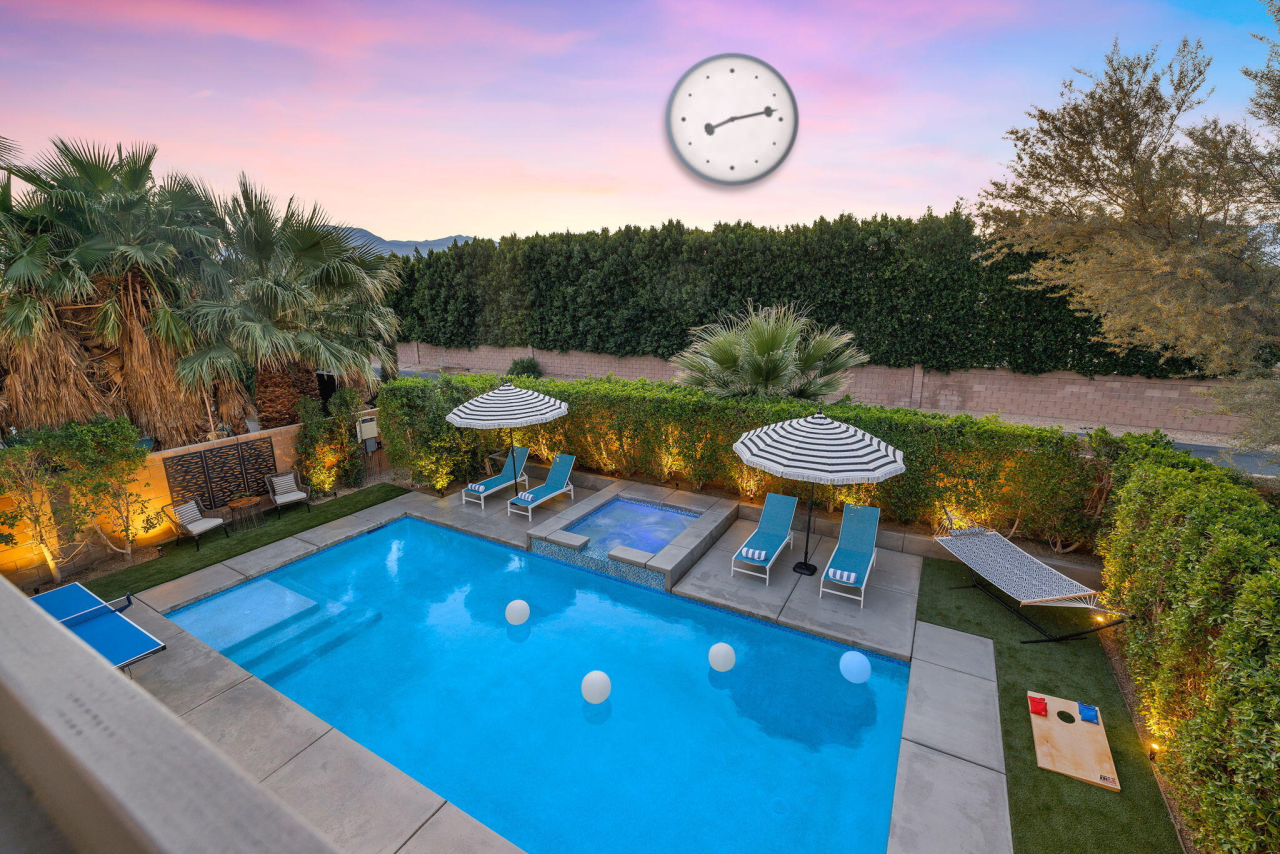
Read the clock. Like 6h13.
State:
8h13
